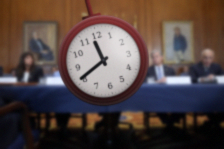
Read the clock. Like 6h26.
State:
11h41
